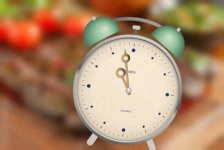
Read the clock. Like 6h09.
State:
10h58
